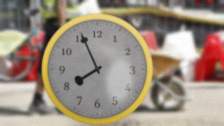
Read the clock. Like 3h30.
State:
7h56
